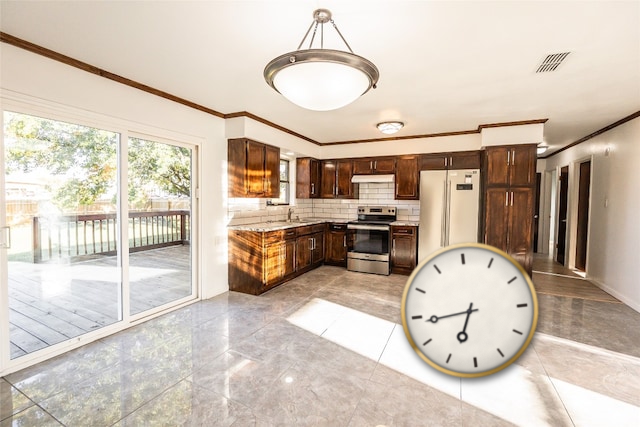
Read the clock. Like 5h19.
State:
6h44
